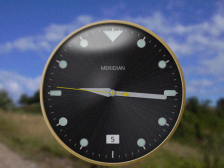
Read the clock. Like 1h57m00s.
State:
9h15m46s
